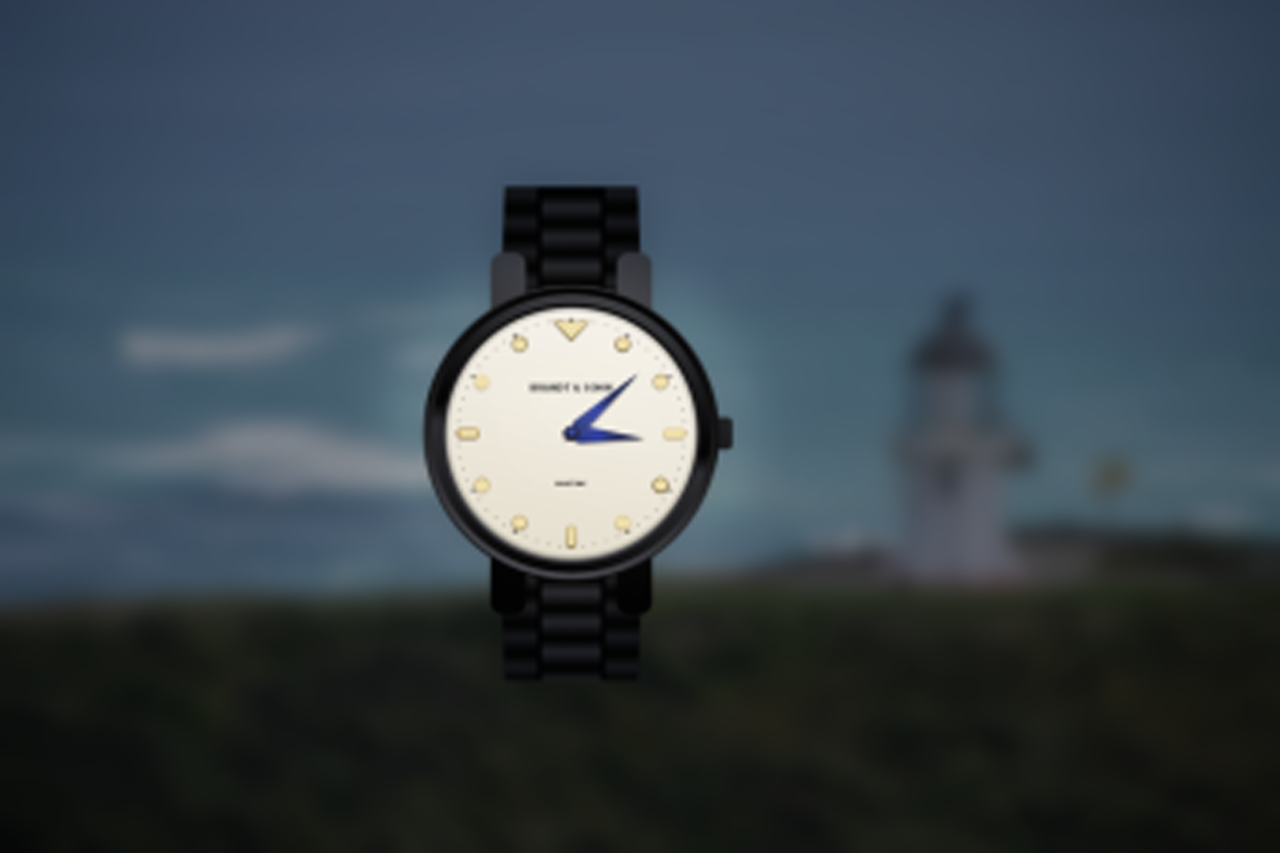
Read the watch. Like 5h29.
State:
3h08
